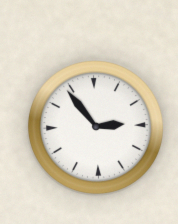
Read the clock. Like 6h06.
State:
2h54
